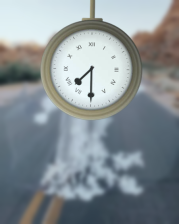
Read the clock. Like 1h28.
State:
7h30
